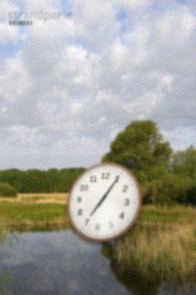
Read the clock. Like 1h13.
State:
7h05
